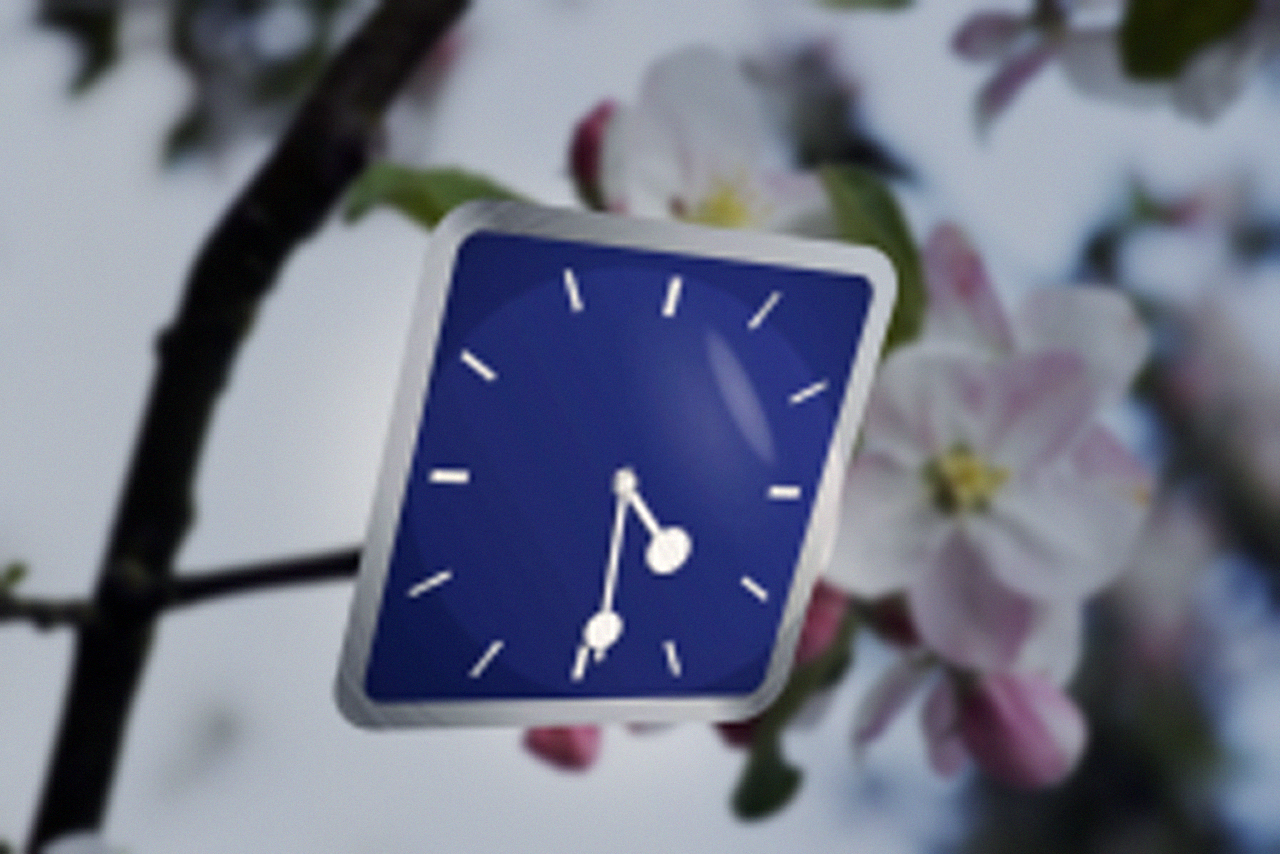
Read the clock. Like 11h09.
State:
4h29
